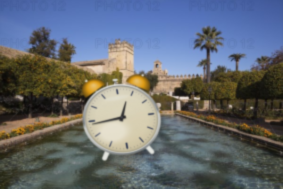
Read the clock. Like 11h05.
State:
12h44
